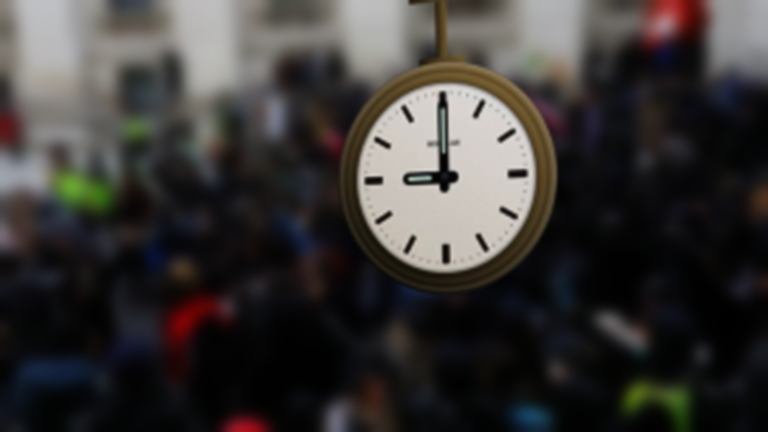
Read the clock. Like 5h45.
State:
9h00
